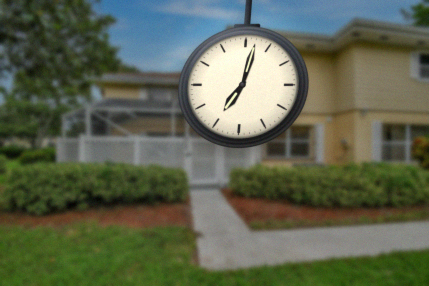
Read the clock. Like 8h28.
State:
7h02
